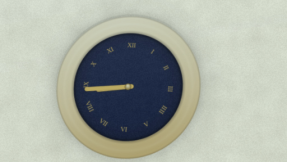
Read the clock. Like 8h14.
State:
8h44
